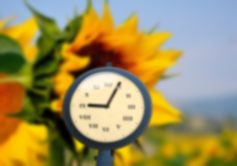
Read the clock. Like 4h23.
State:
9h04
